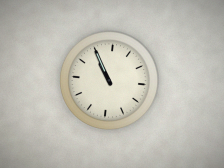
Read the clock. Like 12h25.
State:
10h55
